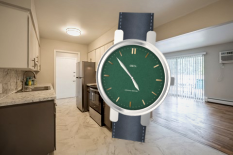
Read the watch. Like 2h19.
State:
4h53
